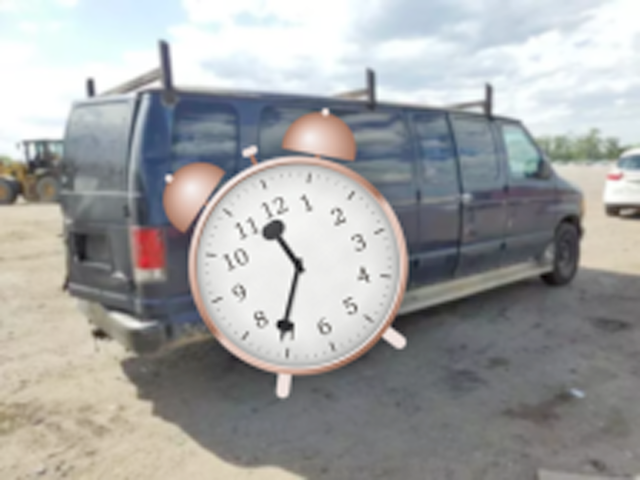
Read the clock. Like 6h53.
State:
11h36
